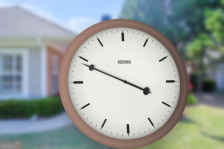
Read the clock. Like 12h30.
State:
3h49
